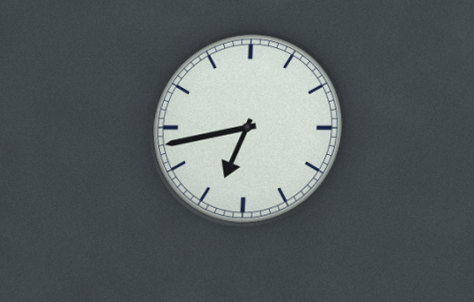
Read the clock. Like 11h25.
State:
6h43
